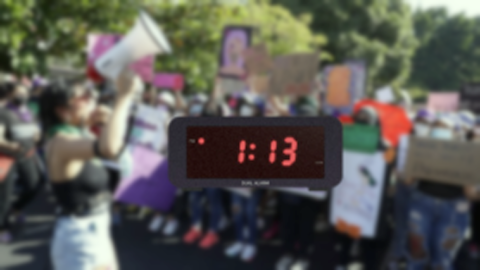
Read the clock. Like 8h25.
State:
1h13
